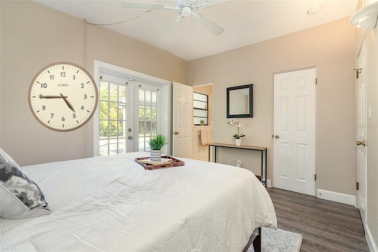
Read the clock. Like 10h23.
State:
4h45
